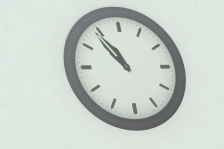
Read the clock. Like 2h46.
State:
10h54
